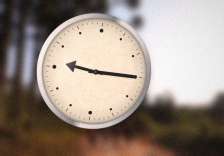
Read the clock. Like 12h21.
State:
9h15
